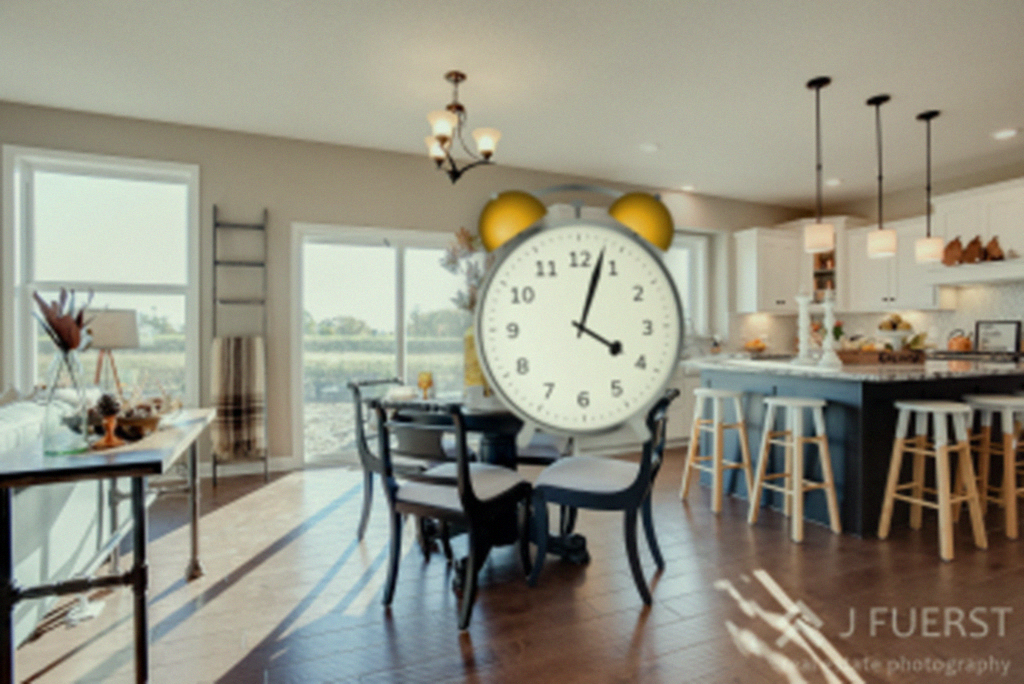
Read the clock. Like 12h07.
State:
4h03
